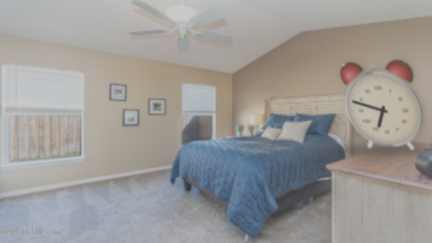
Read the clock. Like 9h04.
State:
6h48
